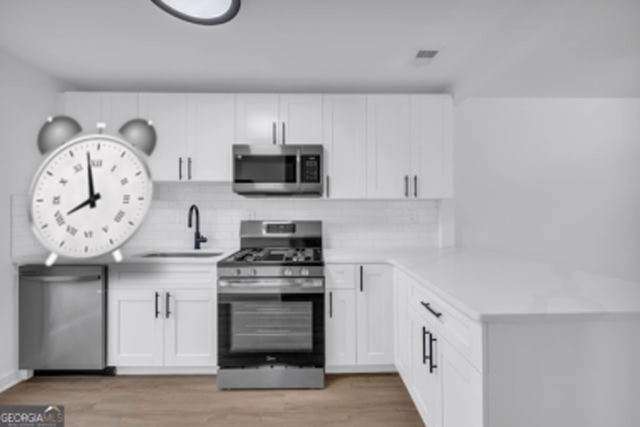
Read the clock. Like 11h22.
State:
7h58
